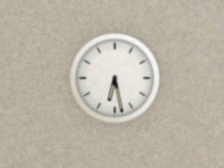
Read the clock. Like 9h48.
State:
6h28
